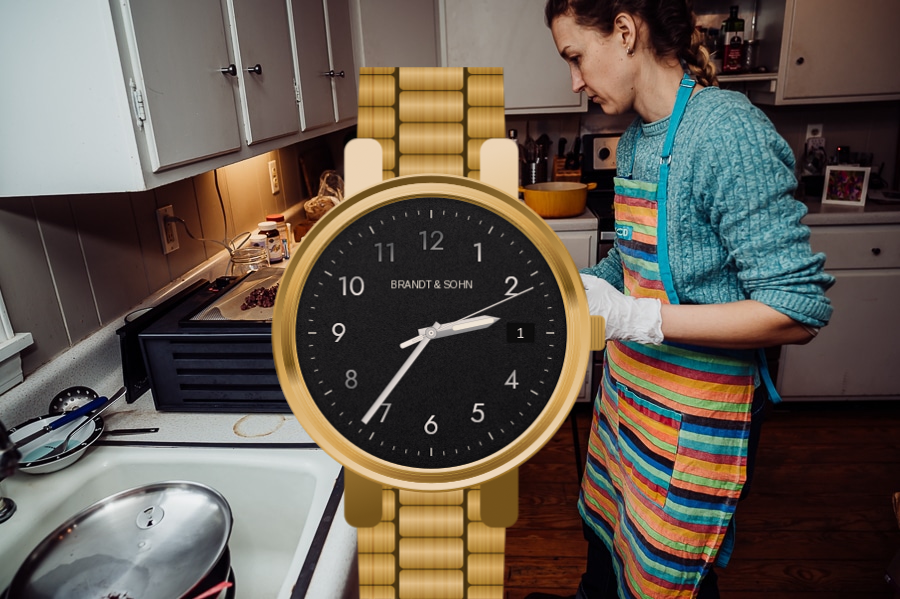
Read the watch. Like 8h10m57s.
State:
2h36m11s
